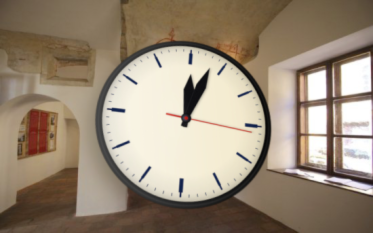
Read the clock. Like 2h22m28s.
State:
12h03m16s
